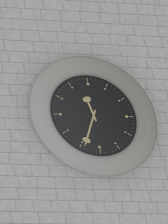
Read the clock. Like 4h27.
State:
11h34
